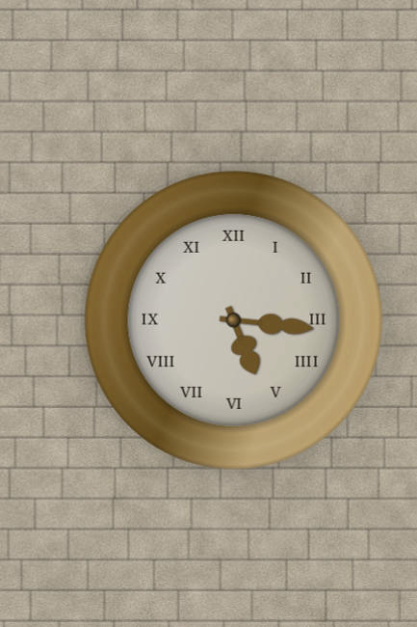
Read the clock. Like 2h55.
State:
5h16
